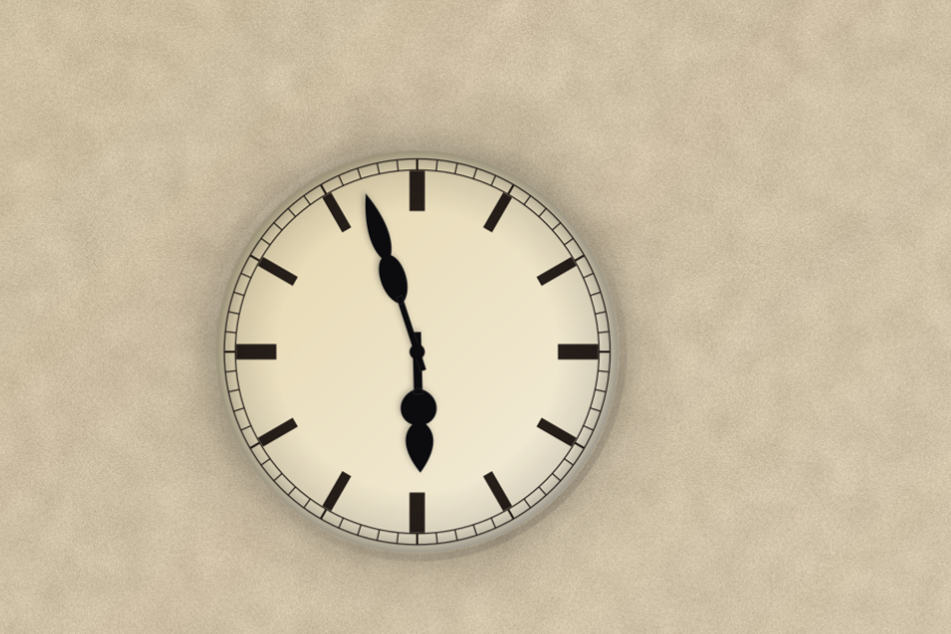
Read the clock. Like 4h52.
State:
5h57
